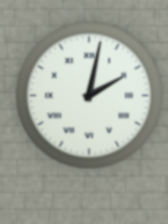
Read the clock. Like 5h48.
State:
2h02
